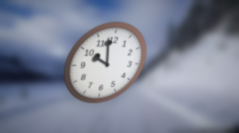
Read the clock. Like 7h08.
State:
9h58
